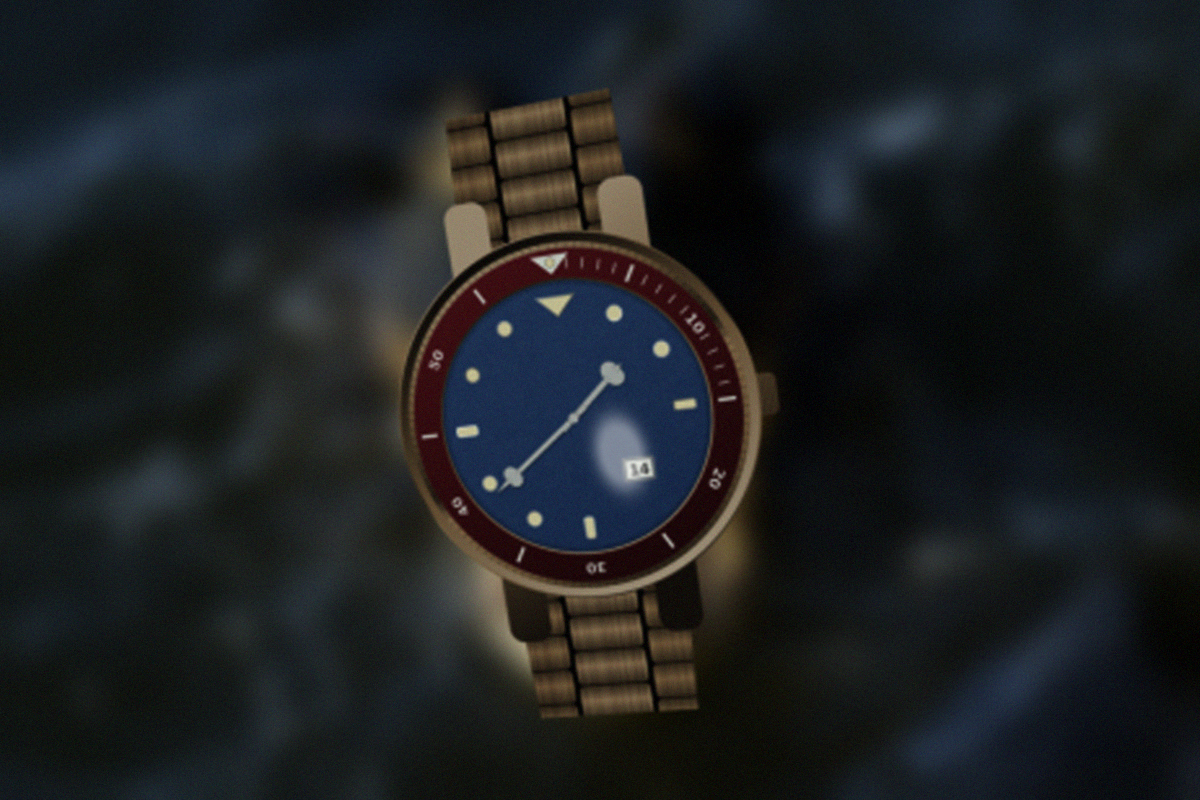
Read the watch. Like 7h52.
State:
1h39
